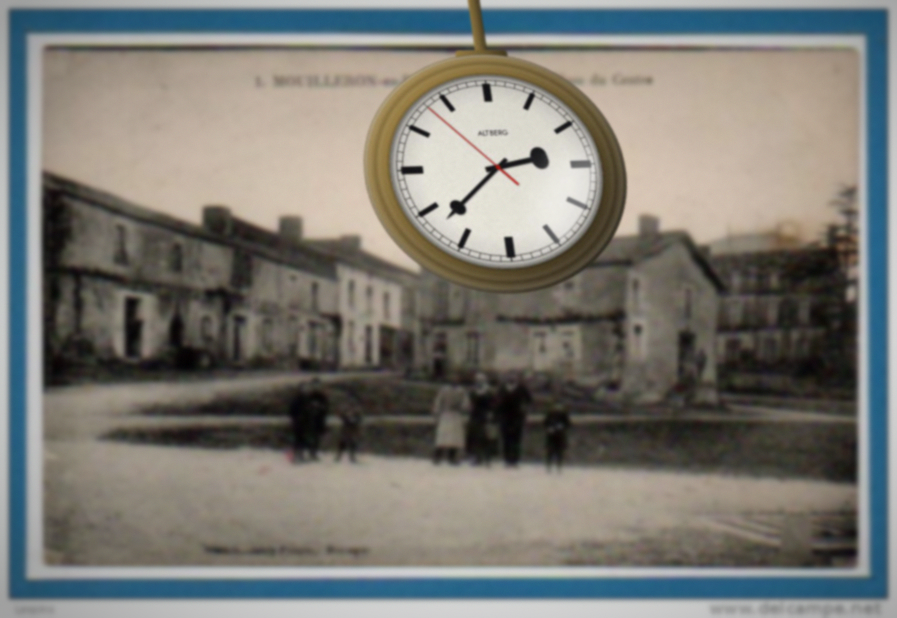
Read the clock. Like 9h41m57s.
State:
2h37m53s
